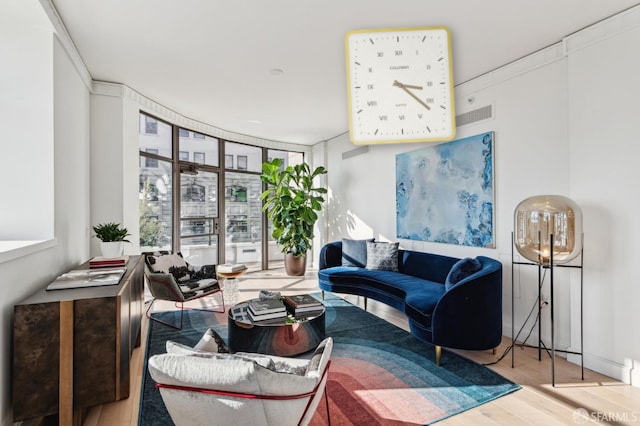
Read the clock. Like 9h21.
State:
3h22
